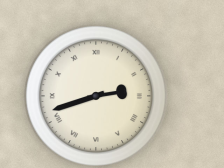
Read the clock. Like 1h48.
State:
2h42
